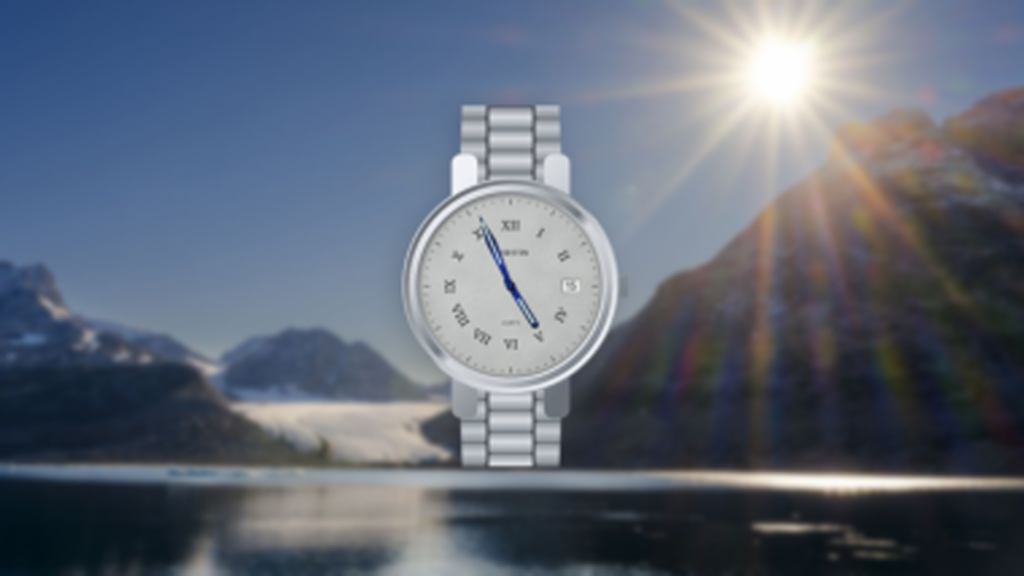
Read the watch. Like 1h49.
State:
4h56
